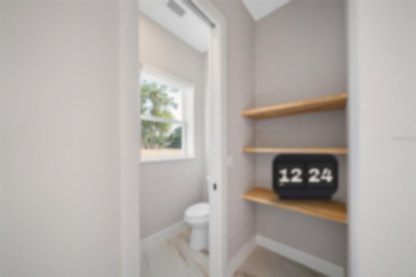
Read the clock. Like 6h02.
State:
12h24
